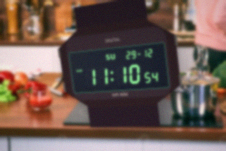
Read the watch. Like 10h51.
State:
11h10
